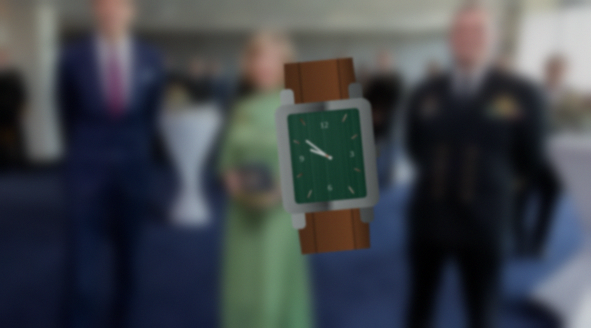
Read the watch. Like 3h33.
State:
9h52
